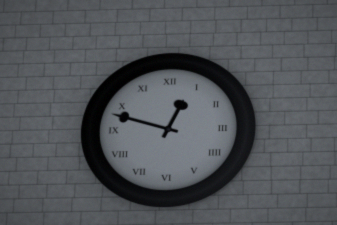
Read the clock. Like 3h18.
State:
12h48
